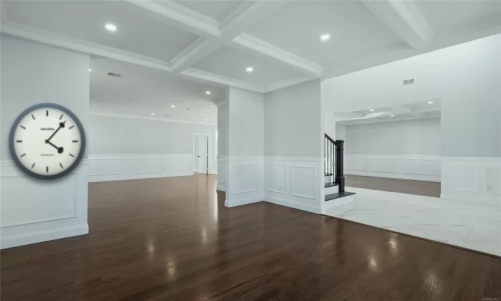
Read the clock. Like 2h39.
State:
4h07
